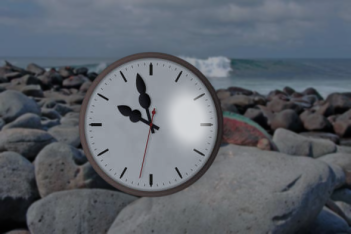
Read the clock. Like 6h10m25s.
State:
9h57m32s
